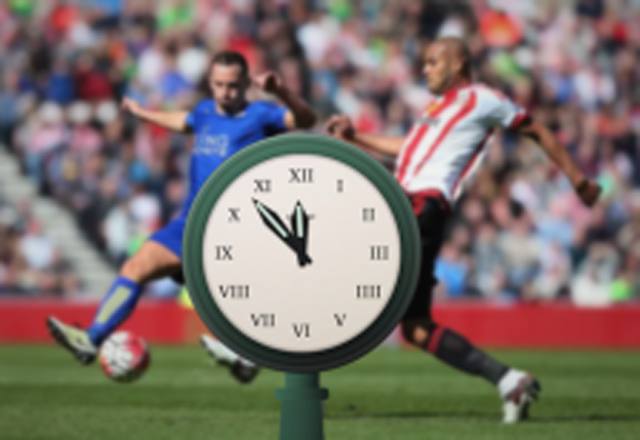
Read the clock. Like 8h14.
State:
11h53
